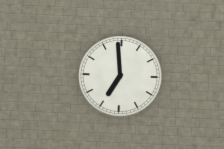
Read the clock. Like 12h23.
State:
6h59
